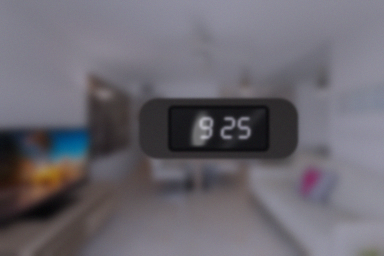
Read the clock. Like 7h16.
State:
9h25
